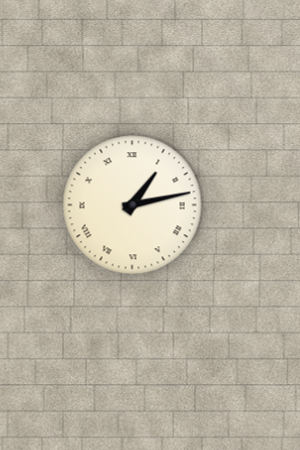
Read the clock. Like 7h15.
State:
1h13
